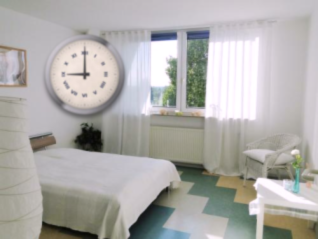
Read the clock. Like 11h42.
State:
9h00
